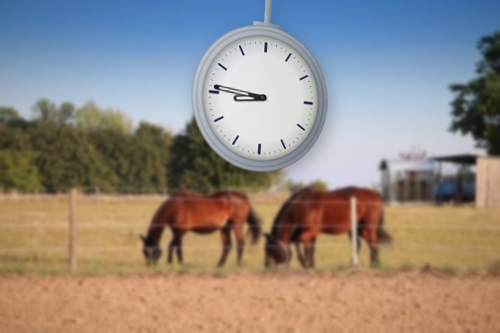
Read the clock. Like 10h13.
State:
8h46
